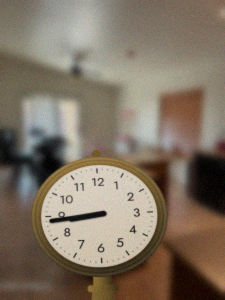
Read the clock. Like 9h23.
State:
8h44
